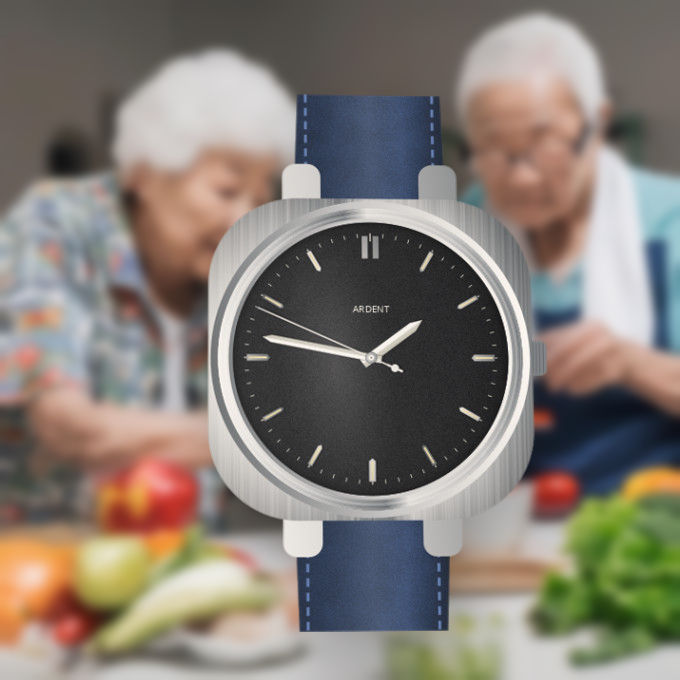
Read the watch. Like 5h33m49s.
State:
1h46m49s
